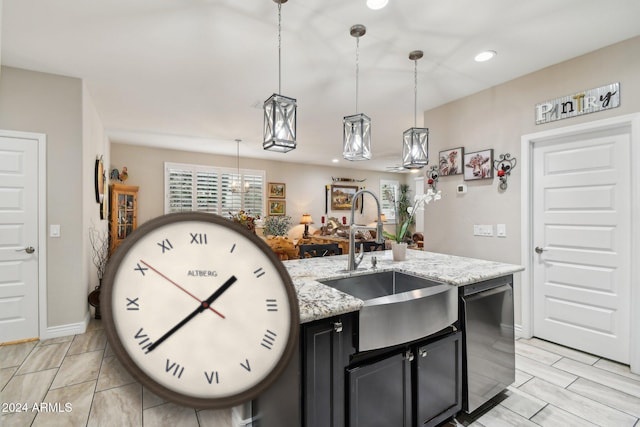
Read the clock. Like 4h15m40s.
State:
1h38m51s
